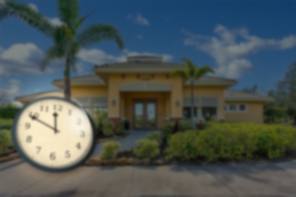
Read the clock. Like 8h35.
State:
11h49
